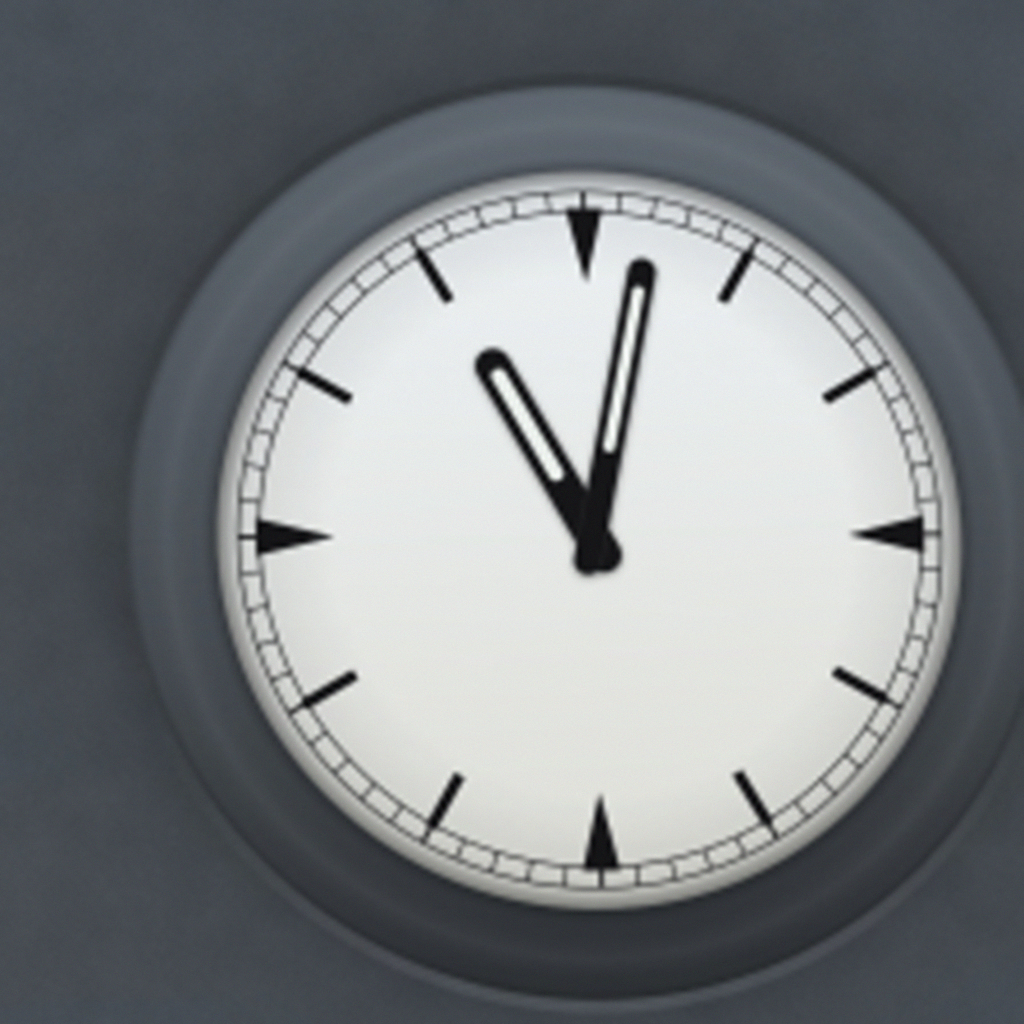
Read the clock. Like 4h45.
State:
11h02
